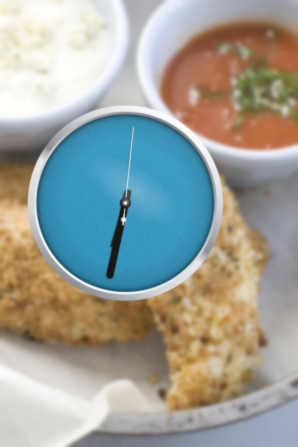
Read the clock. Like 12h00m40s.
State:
6h32m01s
